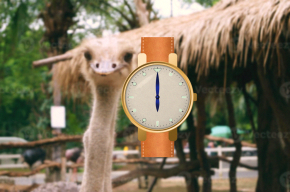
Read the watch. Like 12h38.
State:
6h00
